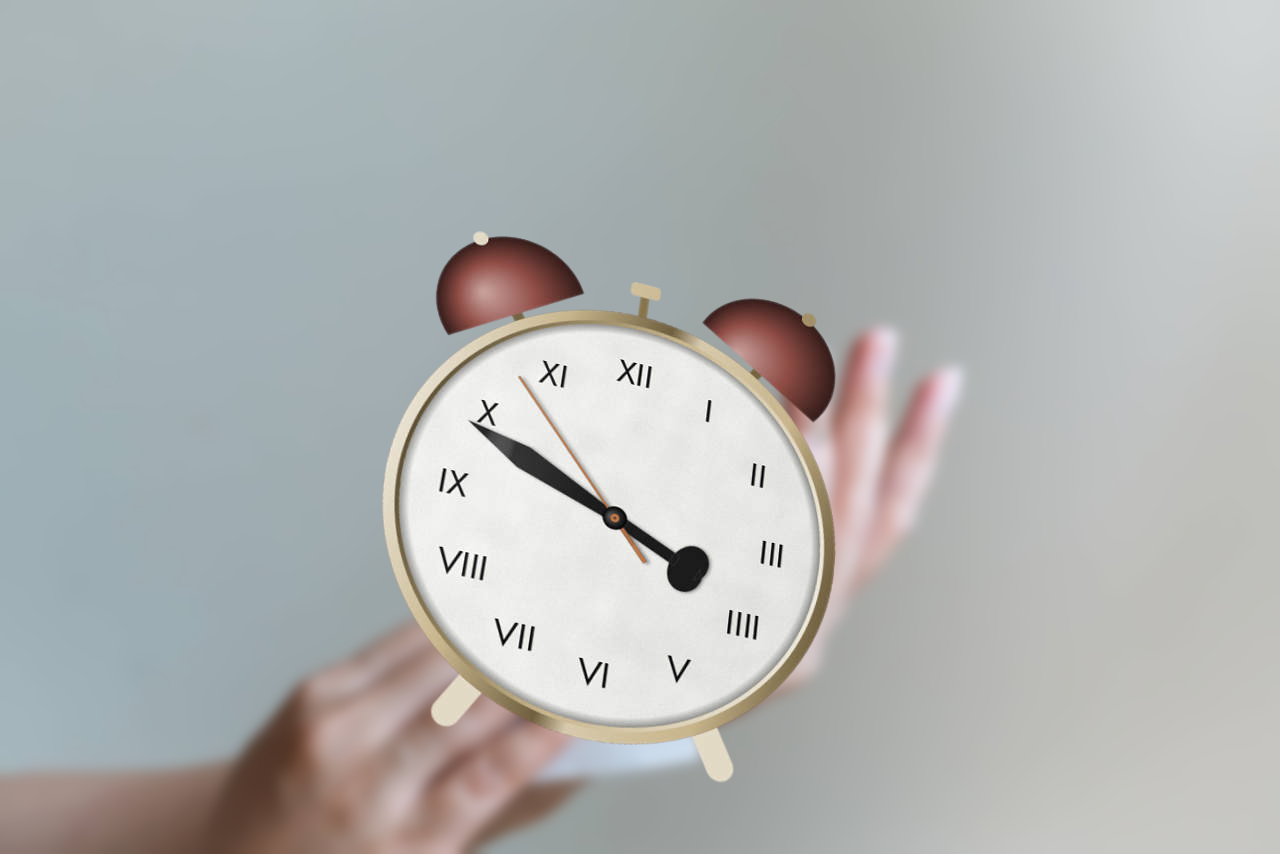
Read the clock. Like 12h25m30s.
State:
3h48m53s
